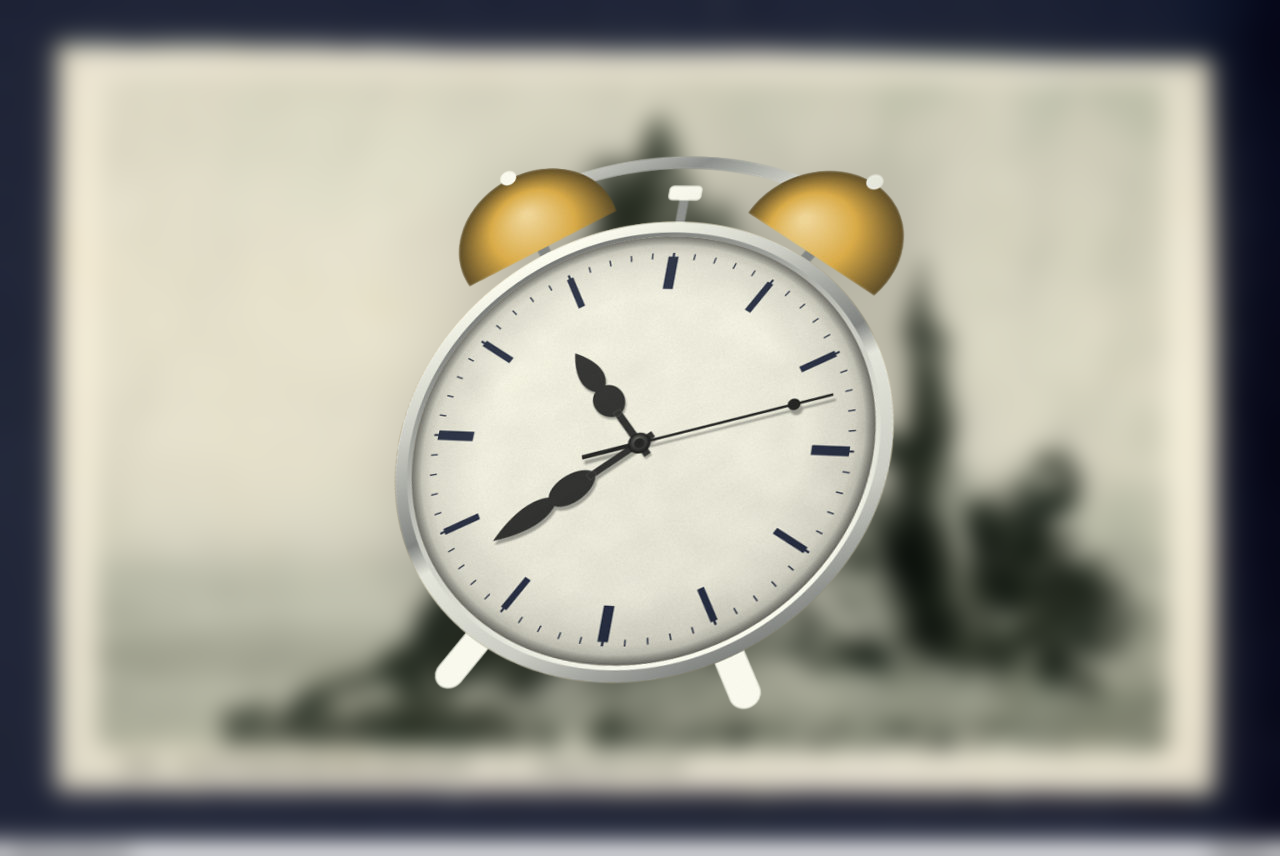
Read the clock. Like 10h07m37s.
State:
10h38m12s
